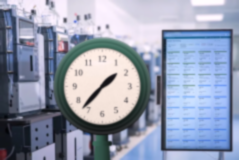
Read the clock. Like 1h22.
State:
1h37
